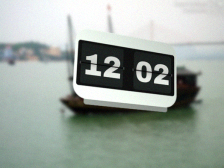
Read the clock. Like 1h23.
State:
12h02
